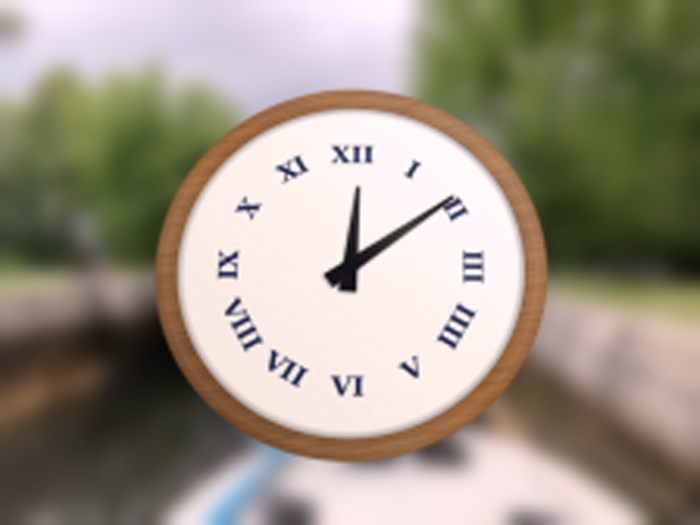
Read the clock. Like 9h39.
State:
12h09
